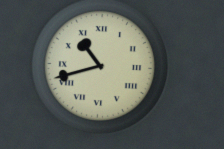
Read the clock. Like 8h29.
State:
10h42
